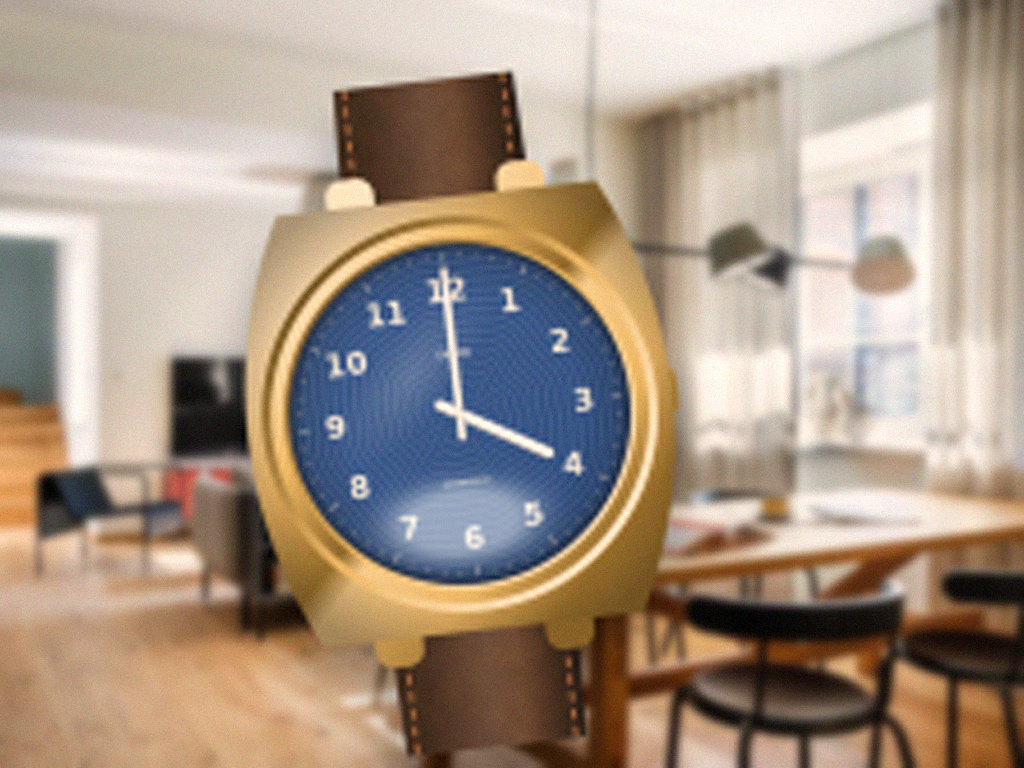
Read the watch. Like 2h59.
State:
4h00
